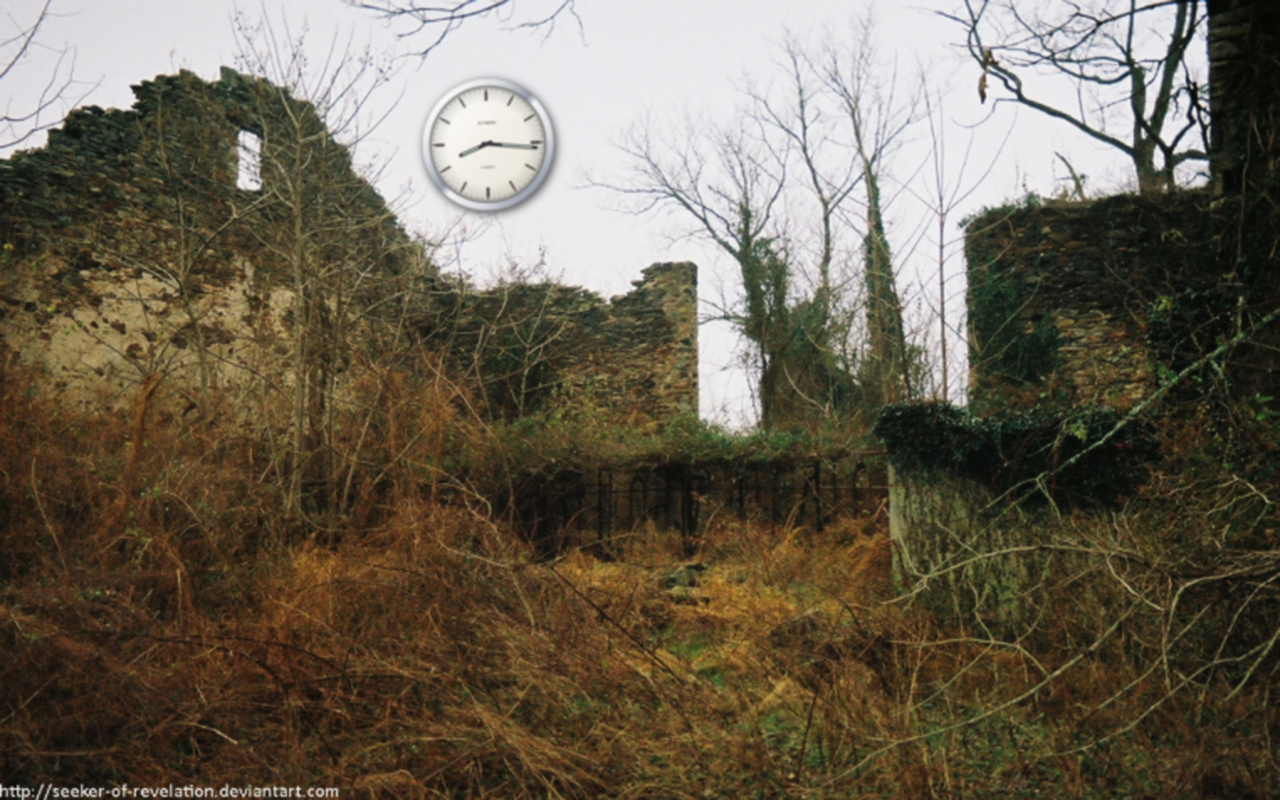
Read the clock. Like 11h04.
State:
8h16
